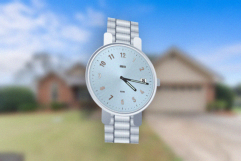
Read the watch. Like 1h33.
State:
4h16
